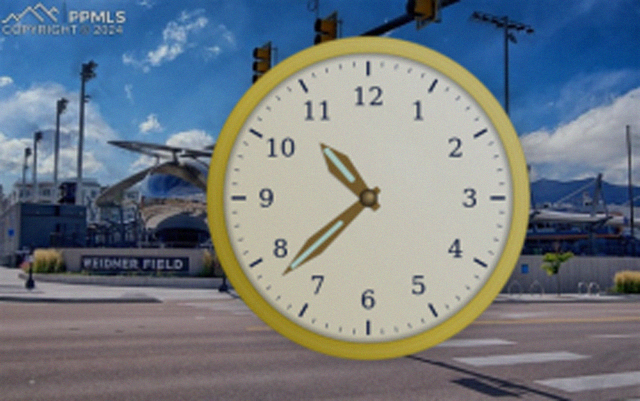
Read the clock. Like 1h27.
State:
10h38
